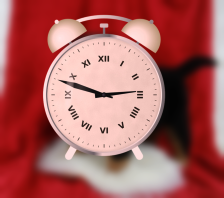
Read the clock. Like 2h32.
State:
2h48
